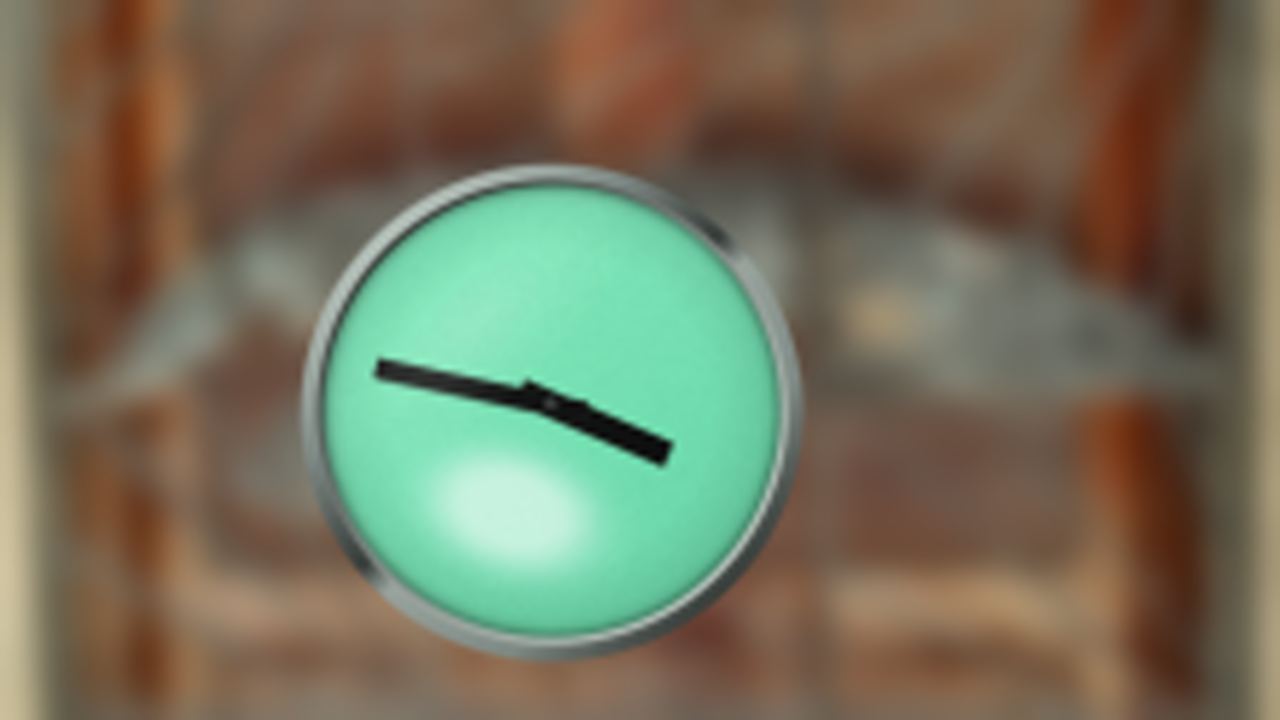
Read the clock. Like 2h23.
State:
3h47
